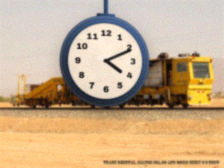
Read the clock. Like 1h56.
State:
4h11
